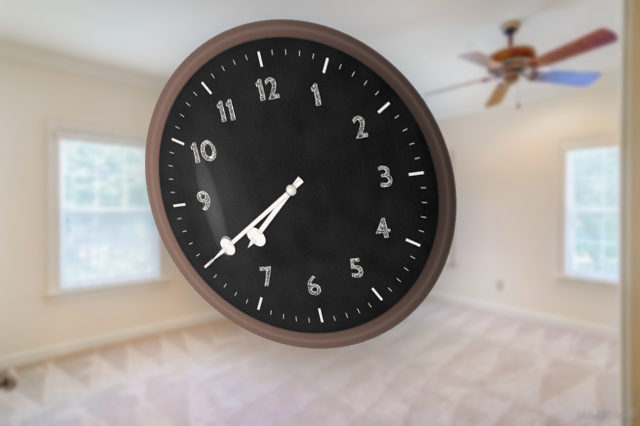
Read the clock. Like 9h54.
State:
7h40
